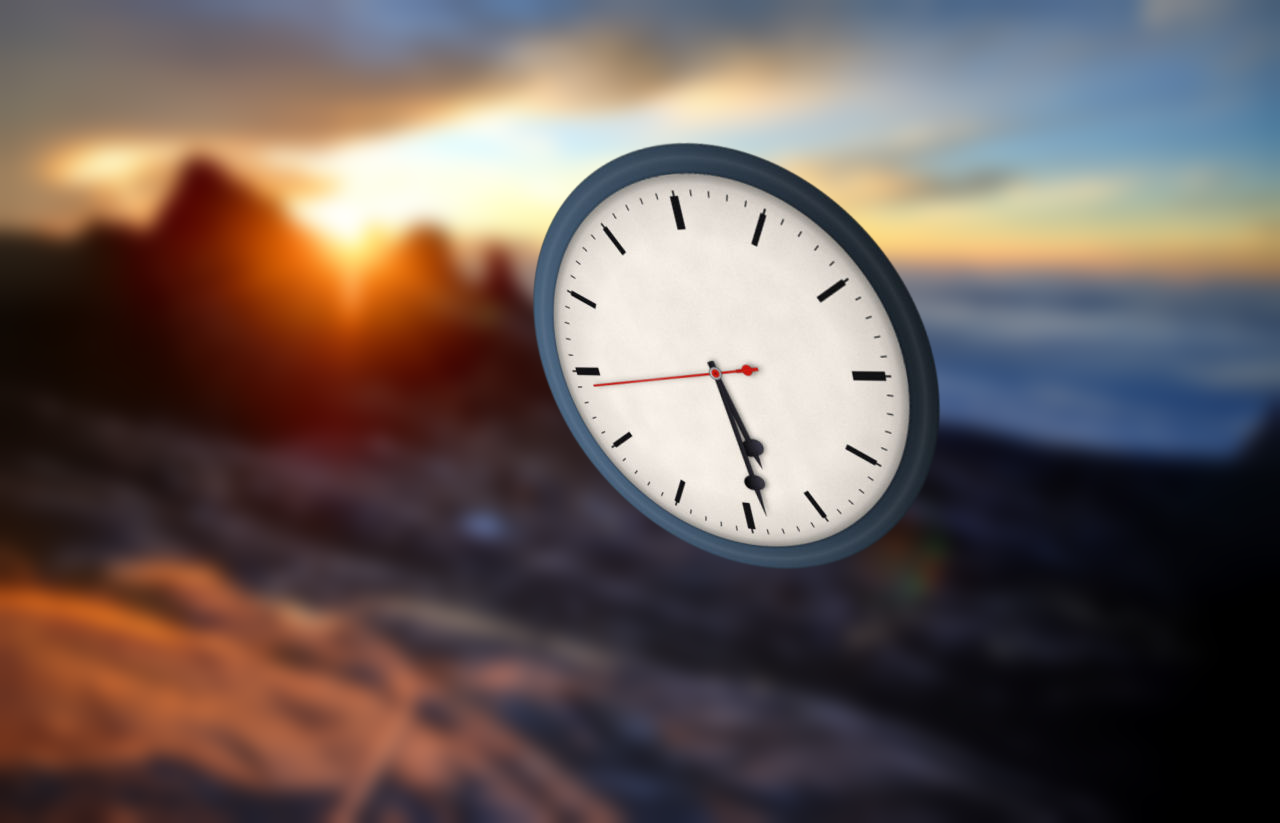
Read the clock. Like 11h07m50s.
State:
5h28m44s
